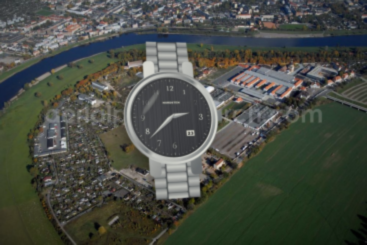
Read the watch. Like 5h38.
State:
2h38
